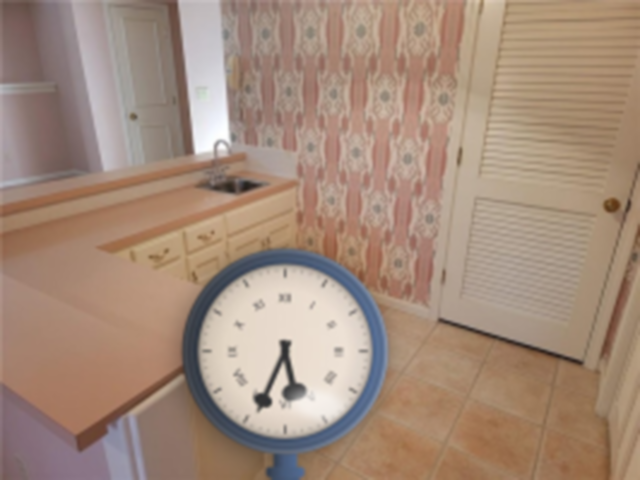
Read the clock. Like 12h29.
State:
5h34
